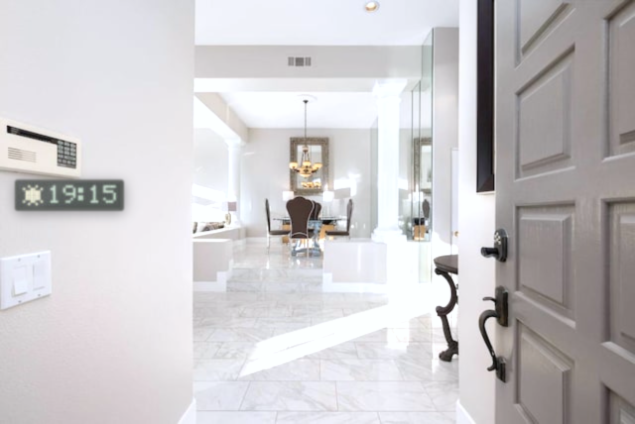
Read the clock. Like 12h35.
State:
19h15
